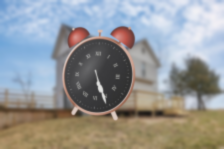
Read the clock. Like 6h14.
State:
5h26
